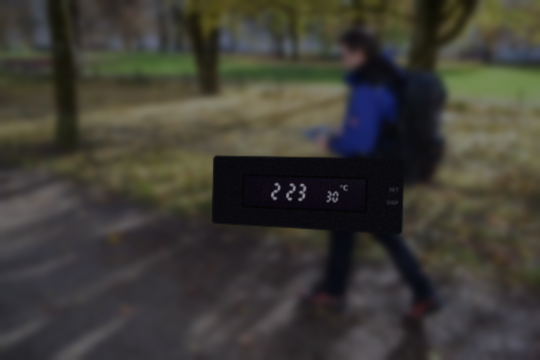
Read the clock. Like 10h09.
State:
2h23
